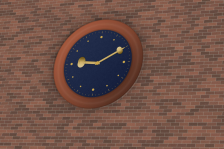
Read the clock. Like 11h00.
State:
9h10
